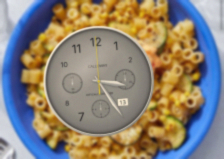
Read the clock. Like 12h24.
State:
3h25
